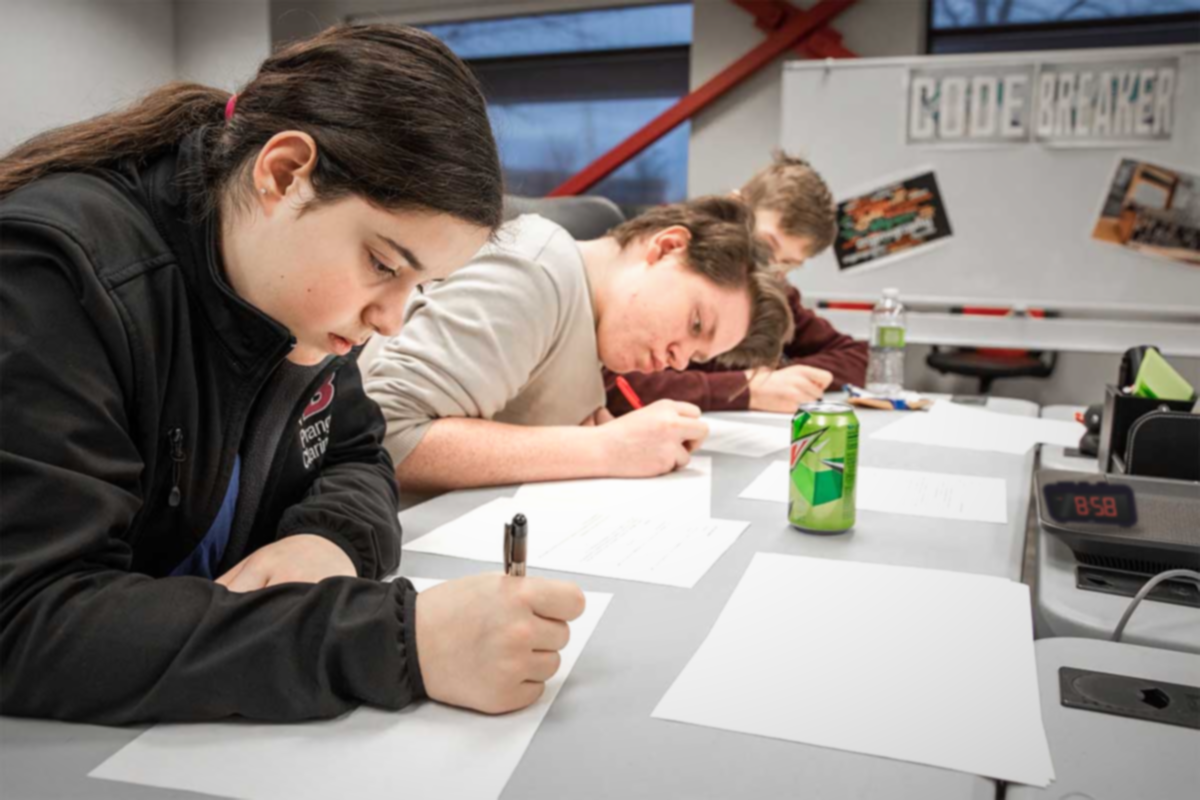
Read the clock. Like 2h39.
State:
8h58
